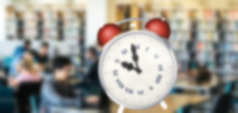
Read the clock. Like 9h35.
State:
9h59
